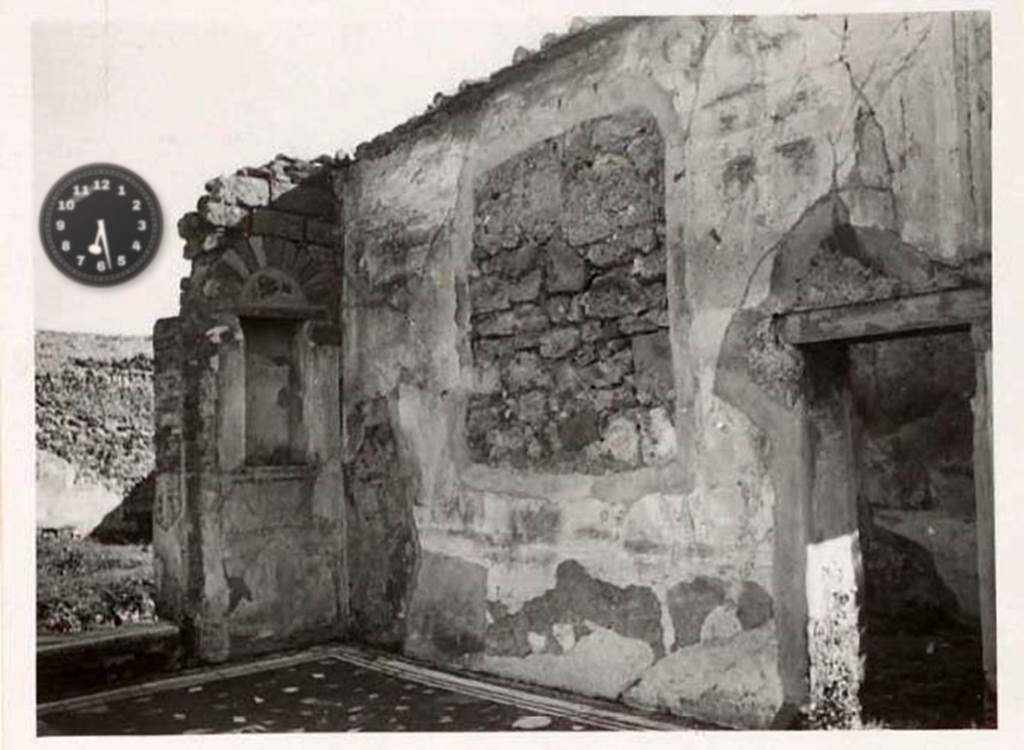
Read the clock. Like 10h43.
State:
6h28
